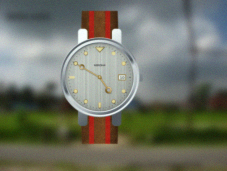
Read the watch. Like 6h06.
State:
4h50
